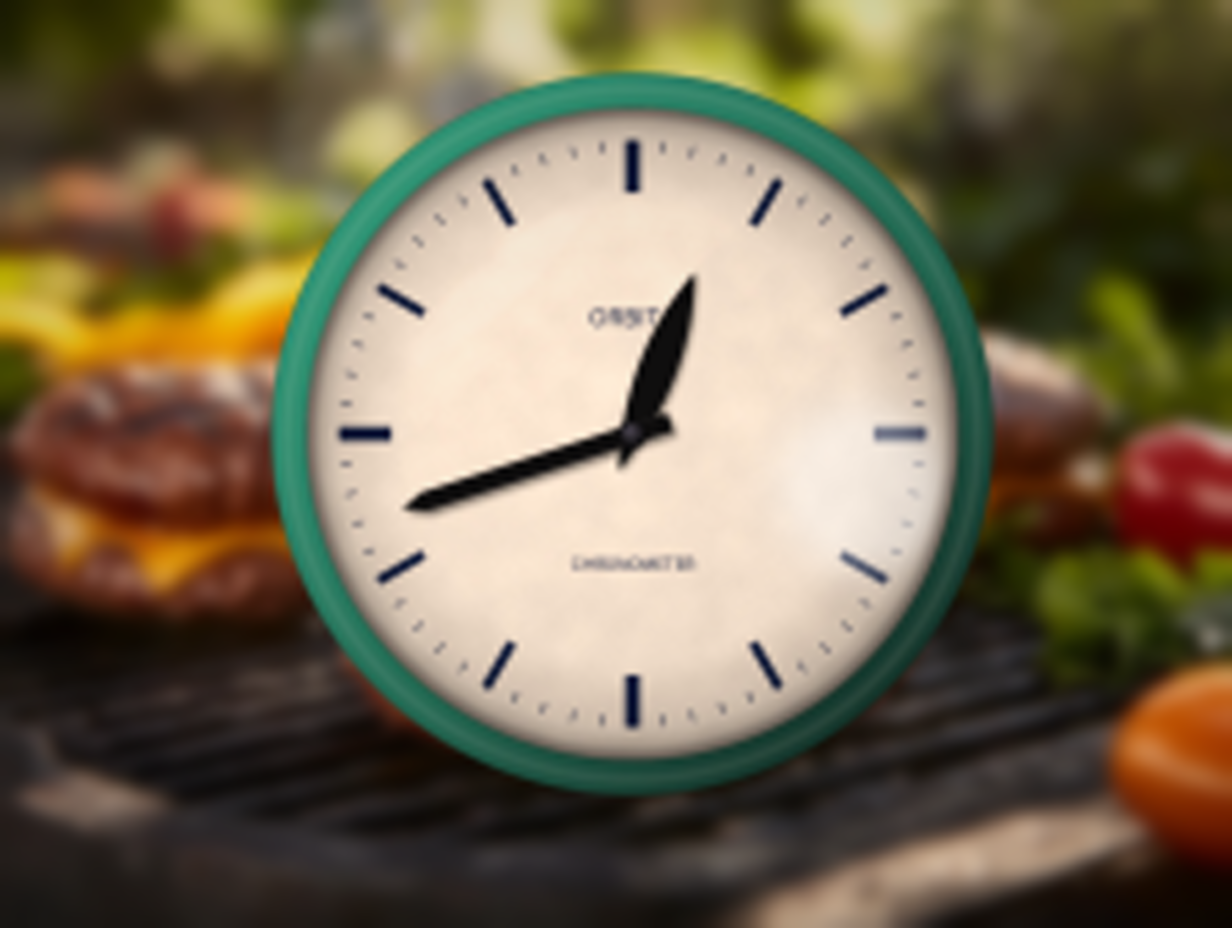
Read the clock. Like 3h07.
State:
12h42
